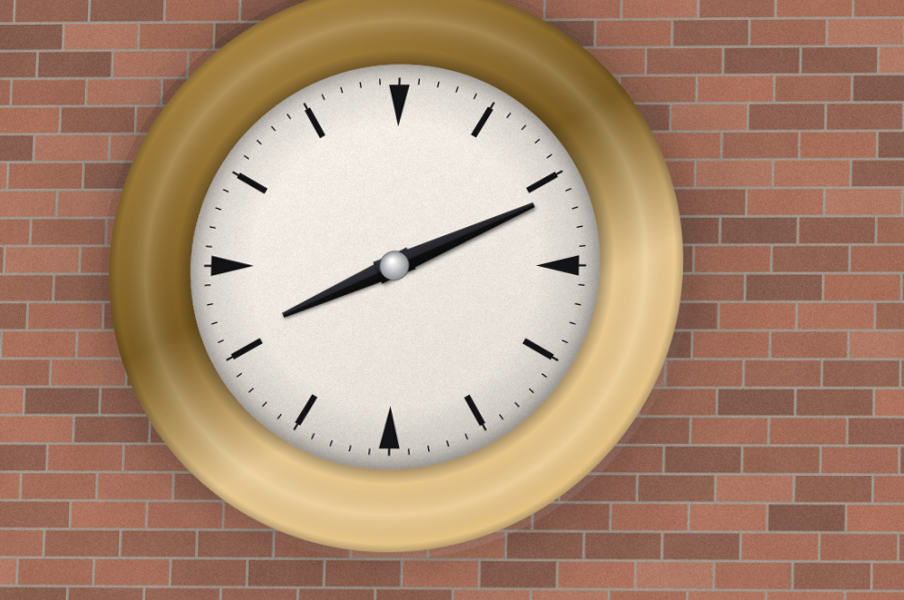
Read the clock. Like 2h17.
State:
8h11
